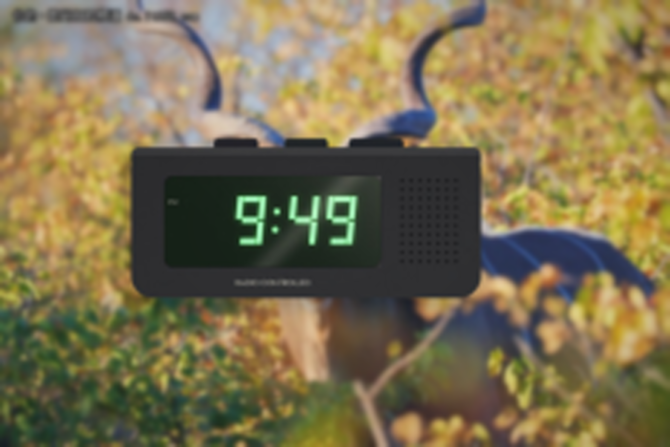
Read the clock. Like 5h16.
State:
9h49
